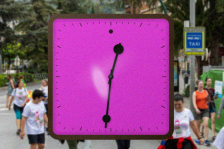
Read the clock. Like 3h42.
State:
12h31
